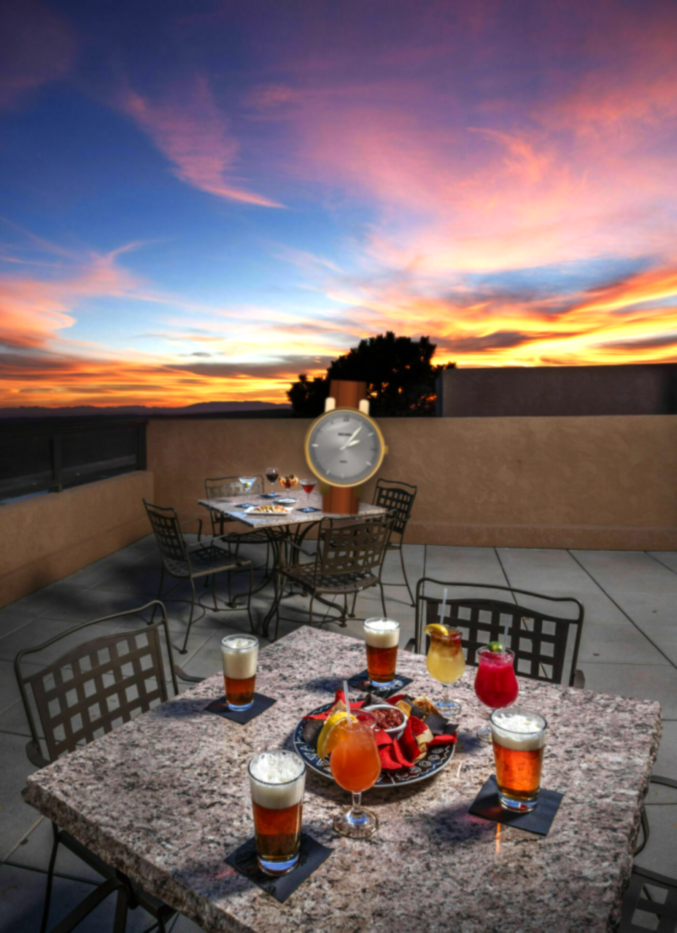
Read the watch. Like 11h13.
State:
2h06
